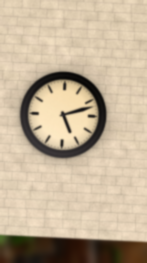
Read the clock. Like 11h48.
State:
5h12
